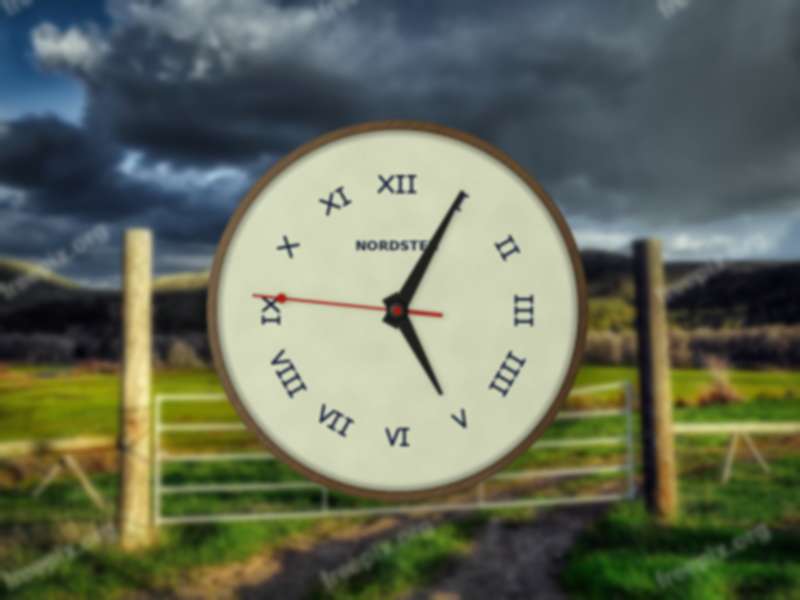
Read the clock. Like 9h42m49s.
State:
5h04m46s
